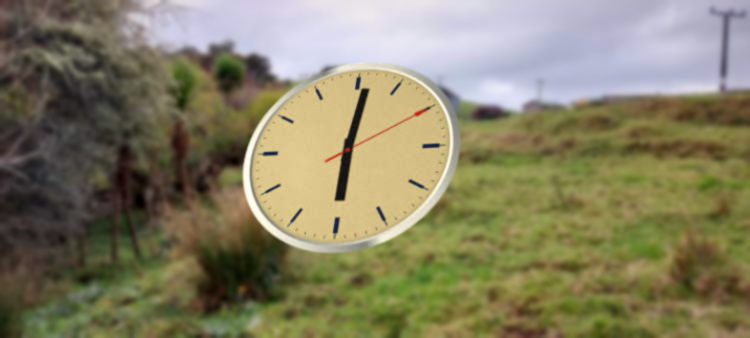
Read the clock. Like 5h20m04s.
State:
6h01m10s
